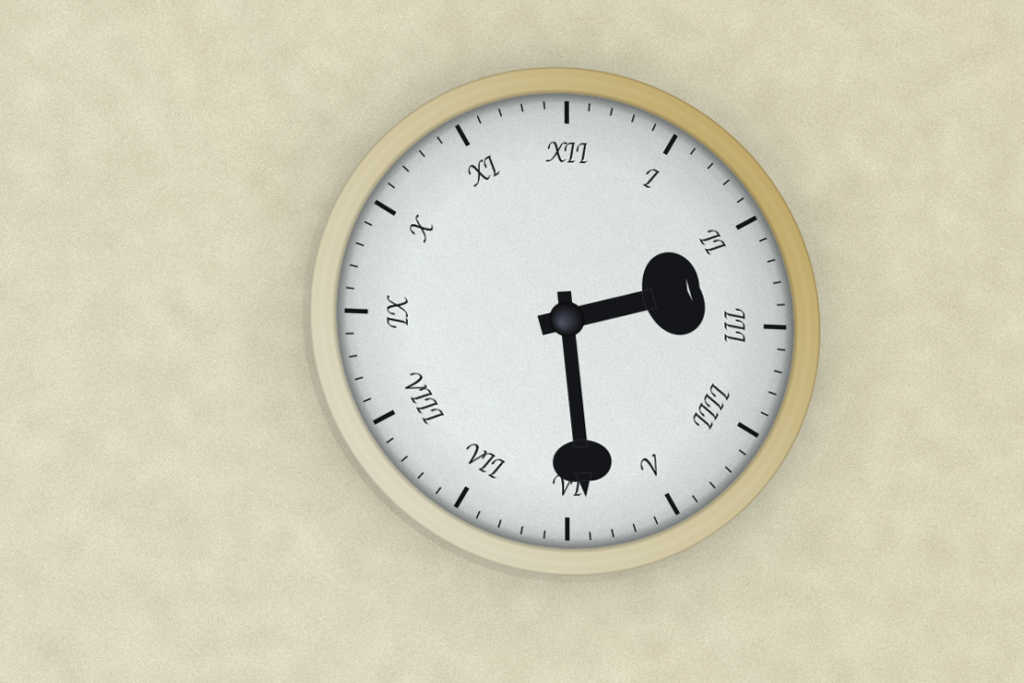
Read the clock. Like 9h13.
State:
2h29
